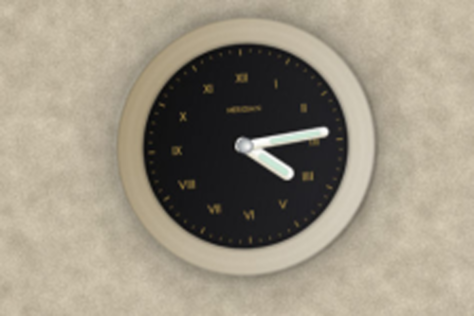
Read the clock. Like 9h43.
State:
4h14
